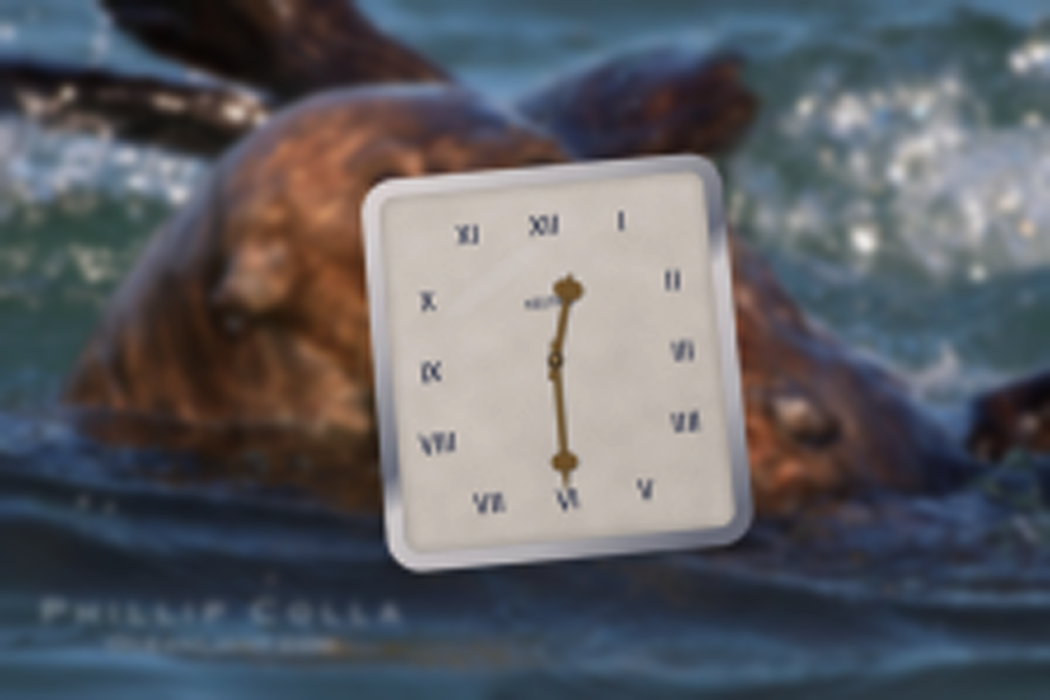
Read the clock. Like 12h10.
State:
12h30
